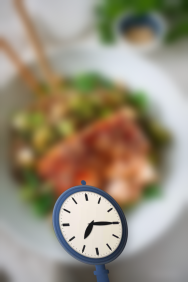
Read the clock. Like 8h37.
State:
7h15
